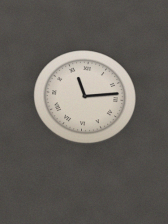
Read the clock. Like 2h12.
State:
11h13
